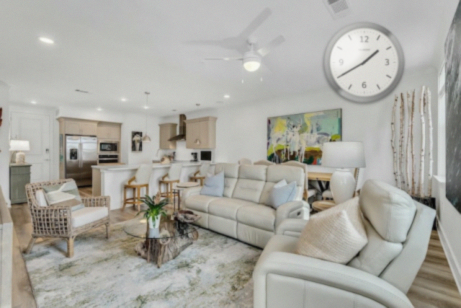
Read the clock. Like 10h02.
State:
1h40
